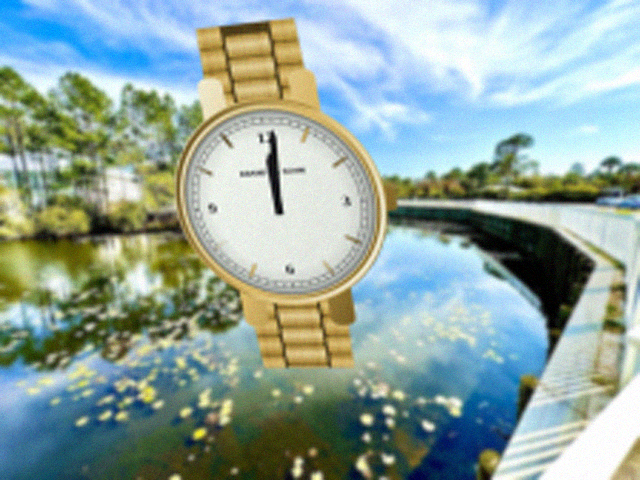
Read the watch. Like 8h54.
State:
12h01
